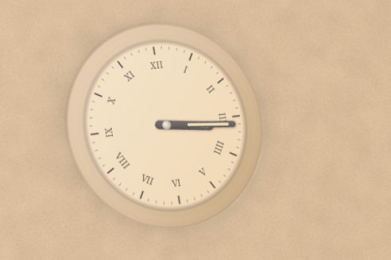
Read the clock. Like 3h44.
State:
3h16
